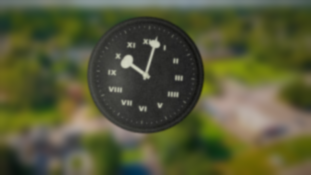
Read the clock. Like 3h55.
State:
10h02
